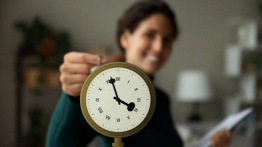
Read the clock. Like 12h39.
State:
3h57
